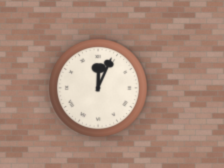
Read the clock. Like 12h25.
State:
12h04
